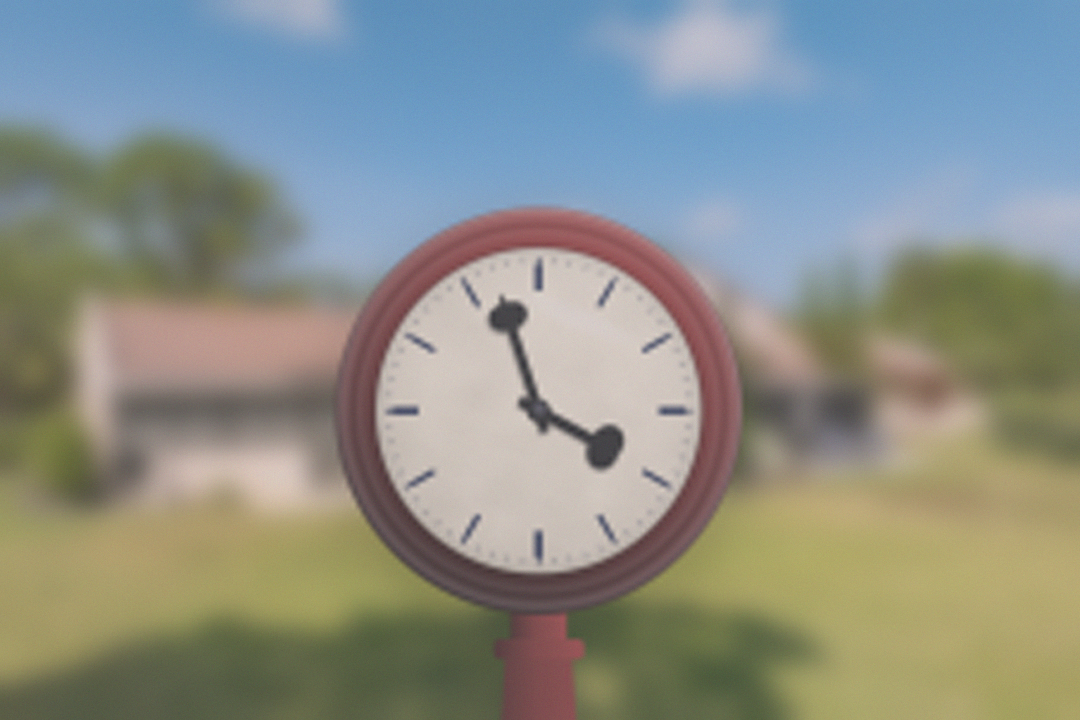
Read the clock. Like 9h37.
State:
3h57
